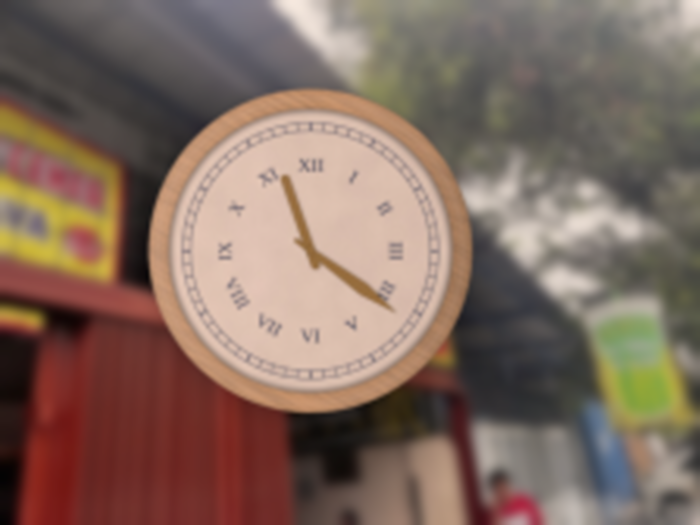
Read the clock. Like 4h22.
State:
11h21
